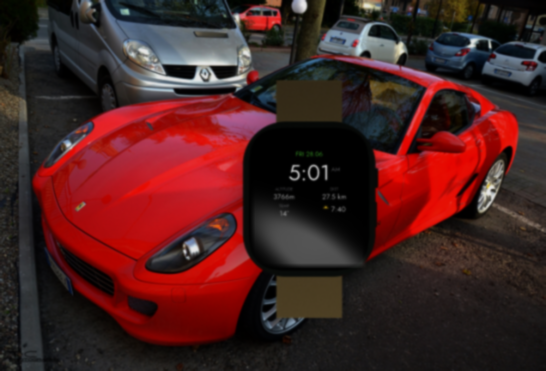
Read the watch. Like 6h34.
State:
5h01
